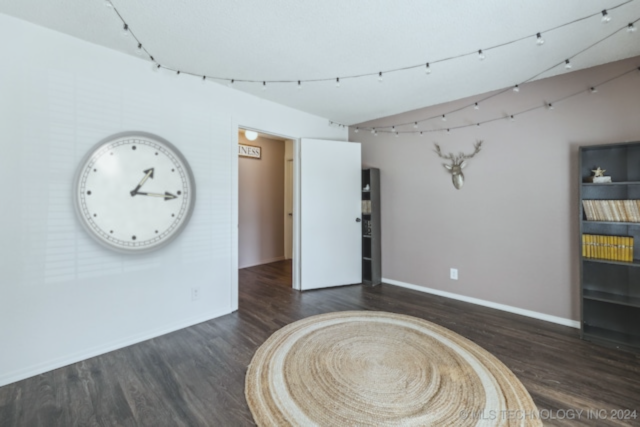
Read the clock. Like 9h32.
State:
1h16
